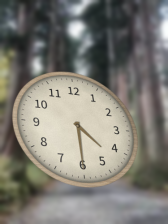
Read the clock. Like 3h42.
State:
4h30
